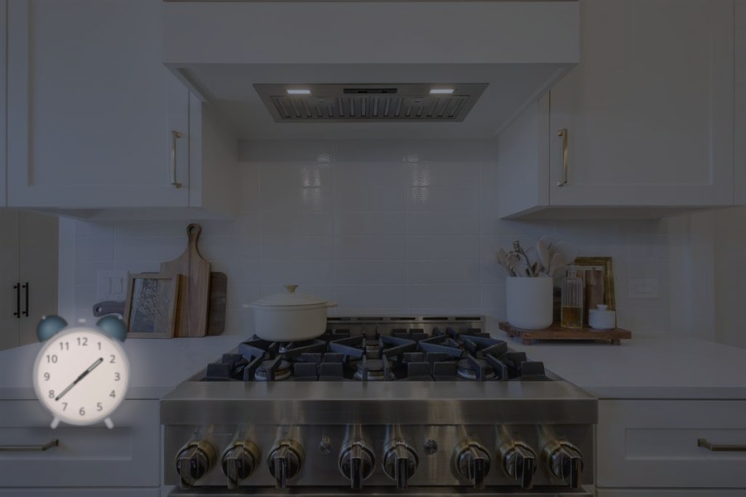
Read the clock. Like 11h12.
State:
1h38
